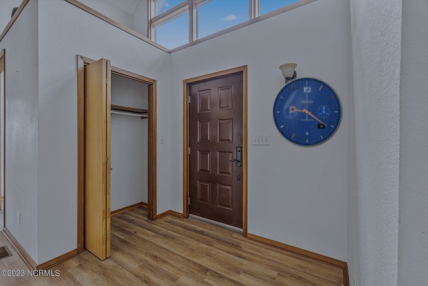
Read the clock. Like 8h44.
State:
9h21
